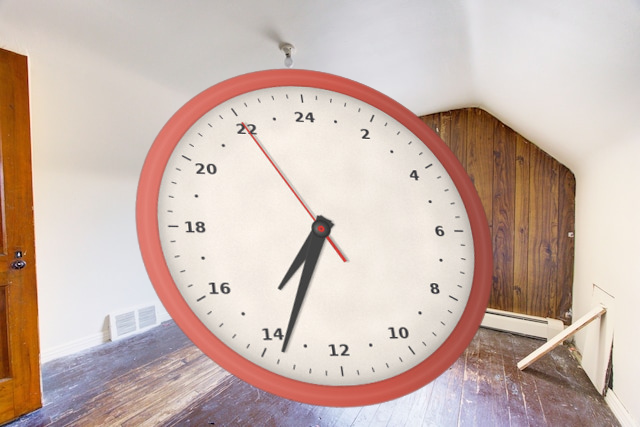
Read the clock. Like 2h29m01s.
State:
14h33m55s
